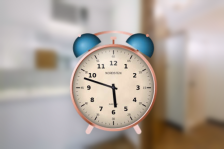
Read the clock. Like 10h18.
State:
5h48
